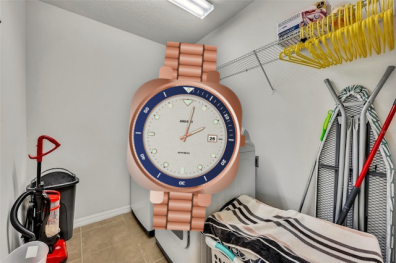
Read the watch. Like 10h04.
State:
2h02
